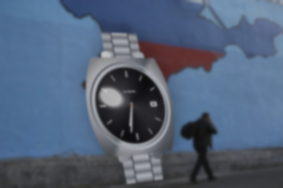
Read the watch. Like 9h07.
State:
6h32
